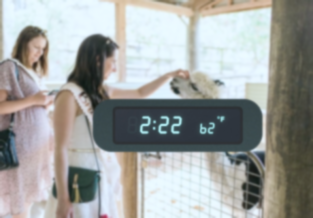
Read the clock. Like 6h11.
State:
2h22
